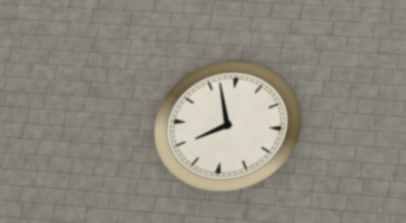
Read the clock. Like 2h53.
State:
7h57
